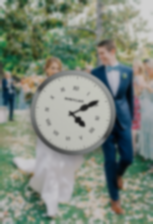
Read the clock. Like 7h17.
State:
4h09
